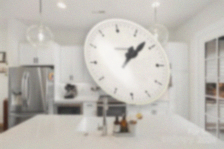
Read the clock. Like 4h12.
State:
1h08
